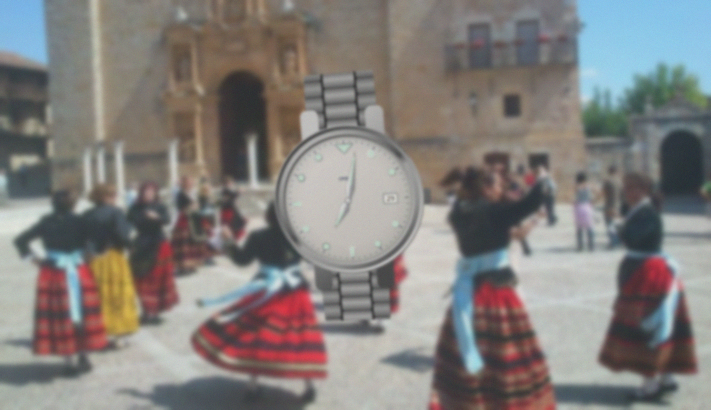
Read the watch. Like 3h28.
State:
7h02
